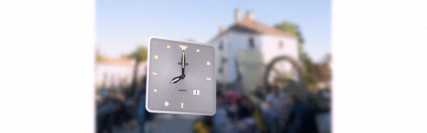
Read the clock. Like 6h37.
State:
8h00
